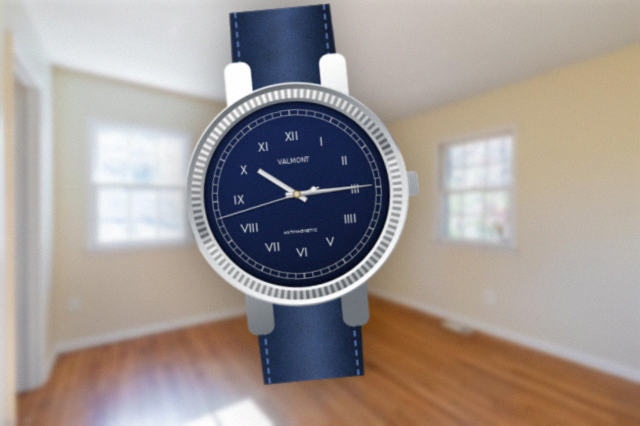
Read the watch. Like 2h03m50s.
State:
10h14m43s
